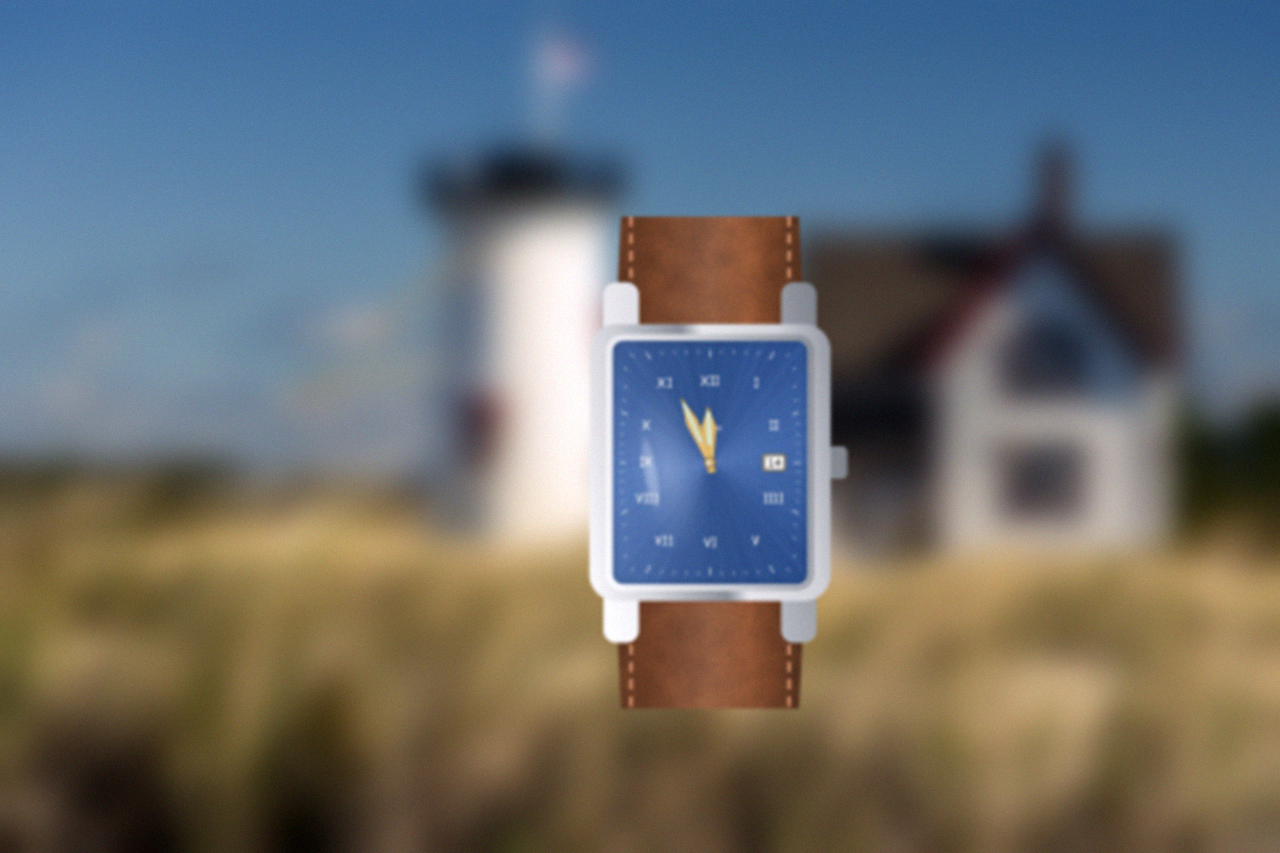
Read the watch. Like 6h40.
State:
11h56
